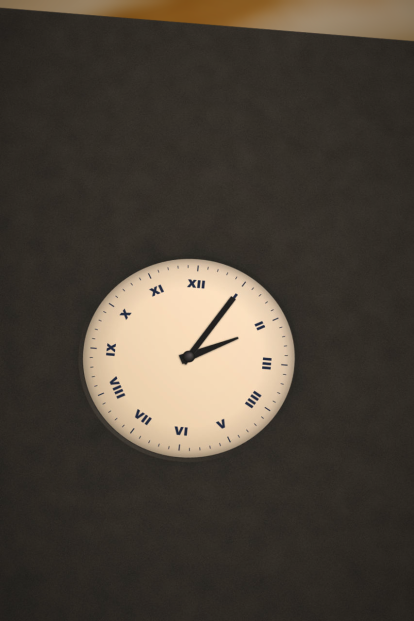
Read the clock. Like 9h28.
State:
2h05
